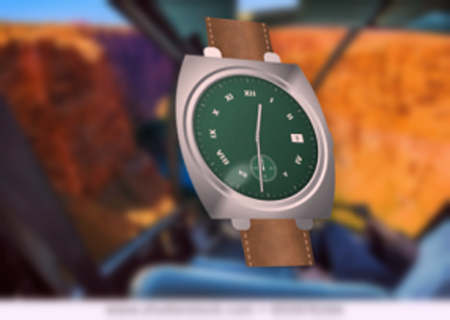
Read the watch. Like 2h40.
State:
12h31
